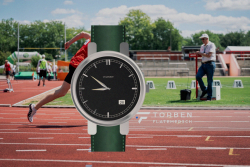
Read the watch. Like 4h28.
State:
8h51
